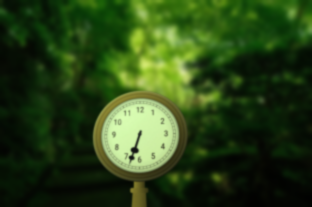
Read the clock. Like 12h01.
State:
6h33
